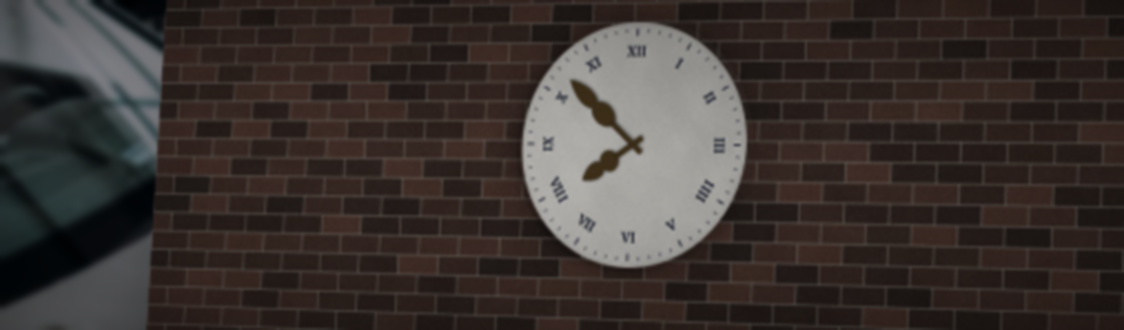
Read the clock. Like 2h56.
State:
7h52
